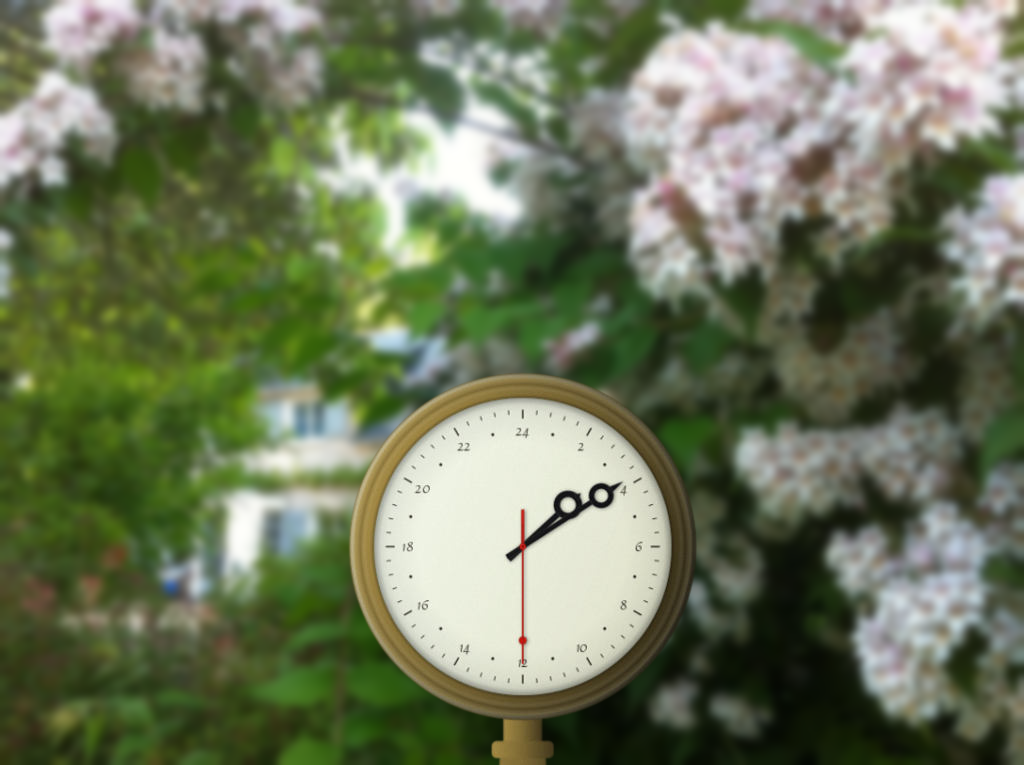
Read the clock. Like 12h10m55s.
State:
3h09m30s
